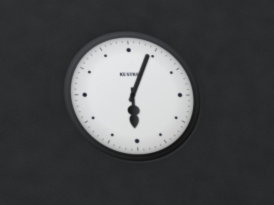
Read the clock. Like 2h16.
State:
6h04
